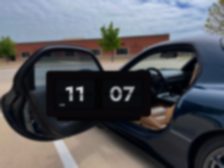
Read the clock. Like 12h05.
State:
11h07
